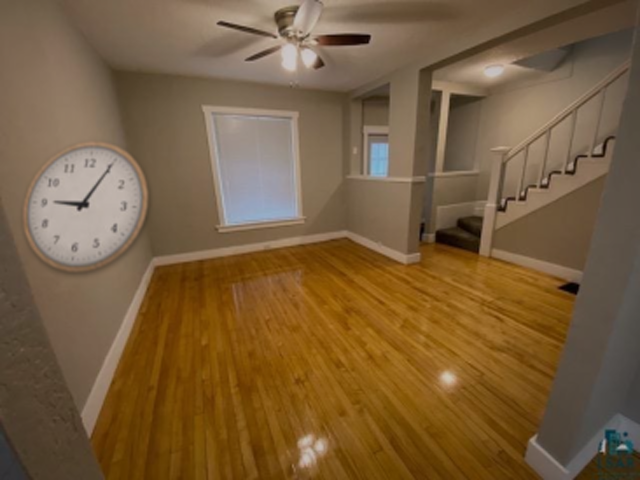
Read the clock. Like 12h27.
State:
9h05
